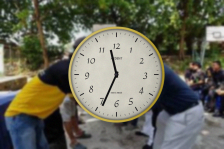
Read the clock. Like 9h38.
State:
11h34
